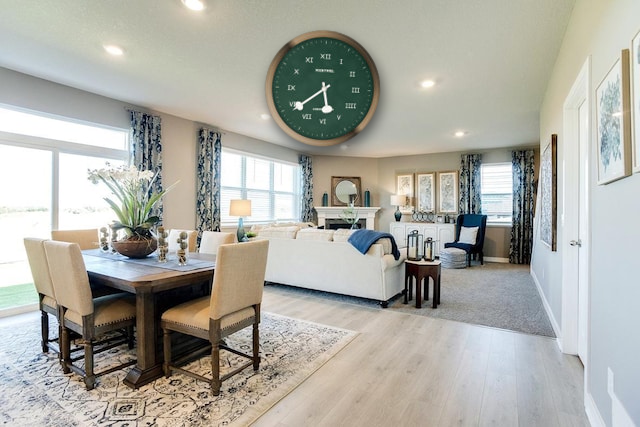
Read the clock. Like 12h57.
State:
5h39
